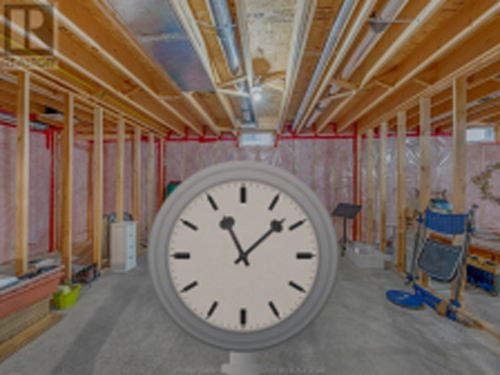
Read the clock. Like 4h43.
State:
11h08
